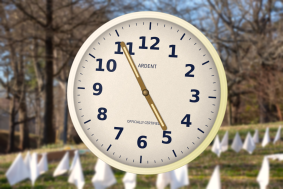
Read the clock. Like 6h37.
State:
4h55
